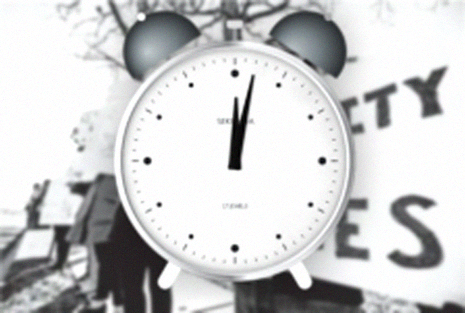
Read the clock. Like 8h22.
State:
12h02
